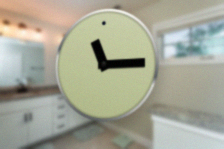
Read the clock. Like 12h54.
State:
11h15
